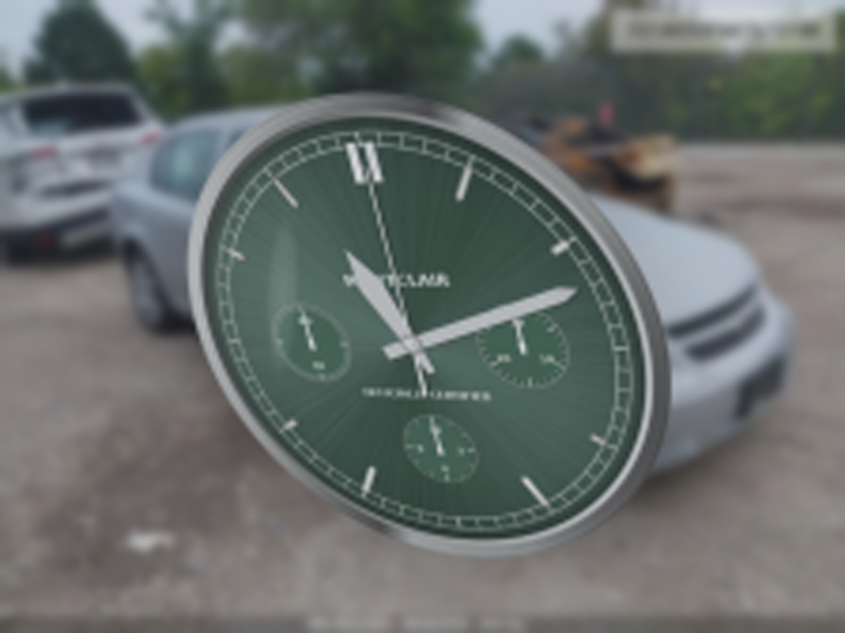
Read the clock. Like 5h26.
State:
11h12
